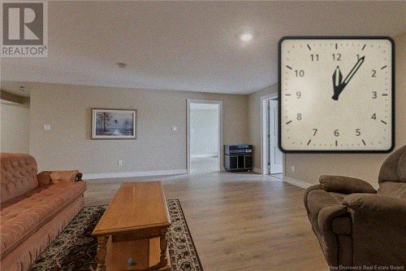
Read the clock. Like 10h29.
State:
12h06
